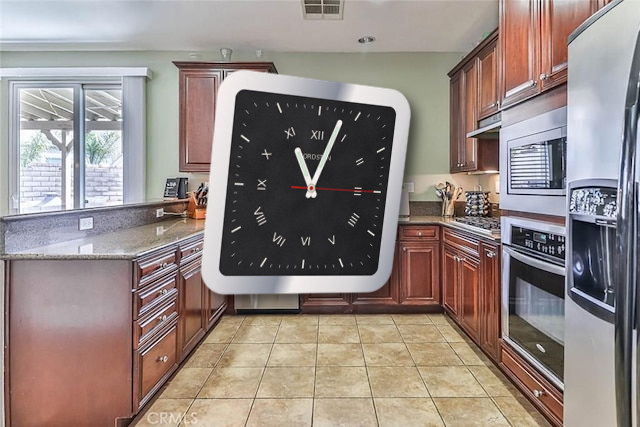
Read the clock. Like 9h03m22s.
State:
11h03m15s
